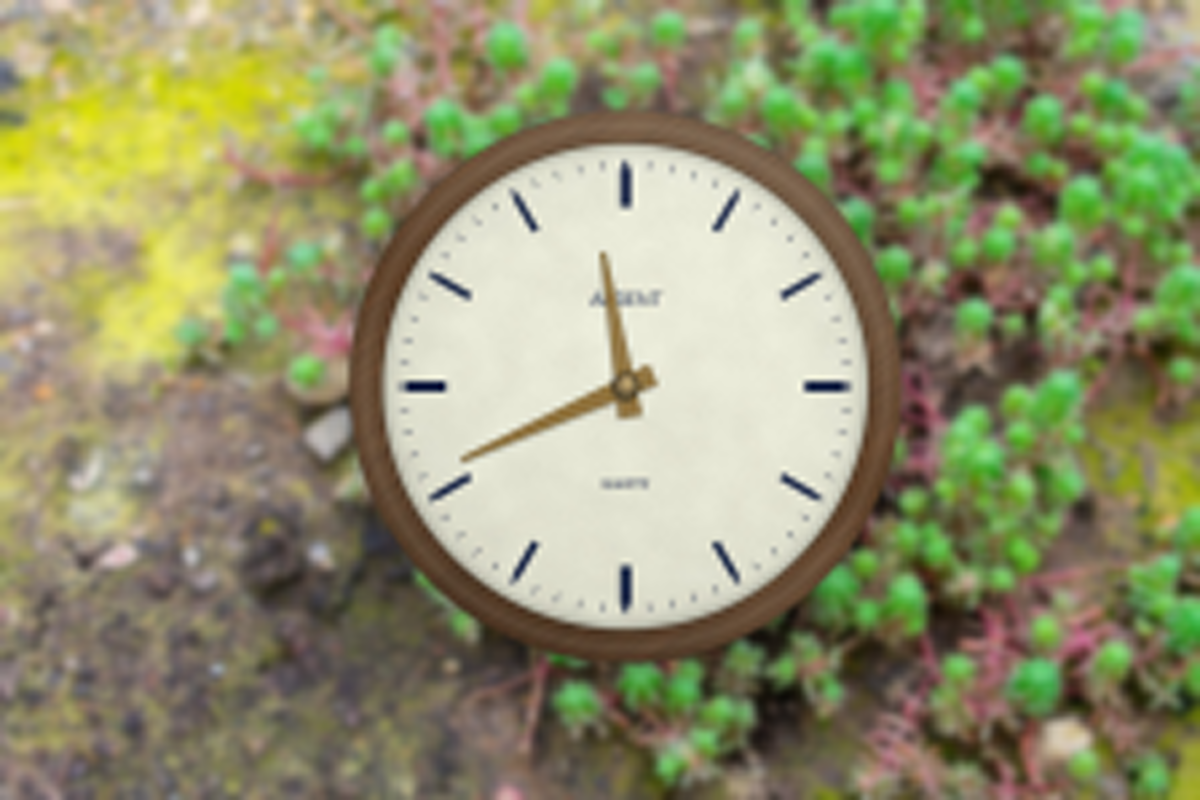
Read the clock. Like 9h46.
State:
11h41
